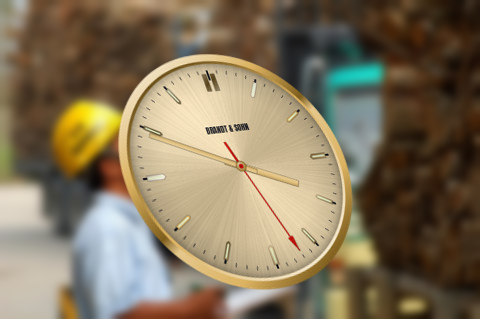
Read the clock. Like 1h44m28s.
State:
3h49m27s
